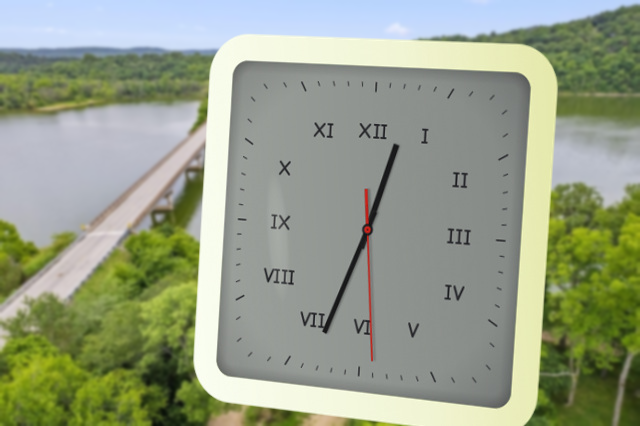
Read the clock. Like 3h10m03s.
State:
12h33m29s
